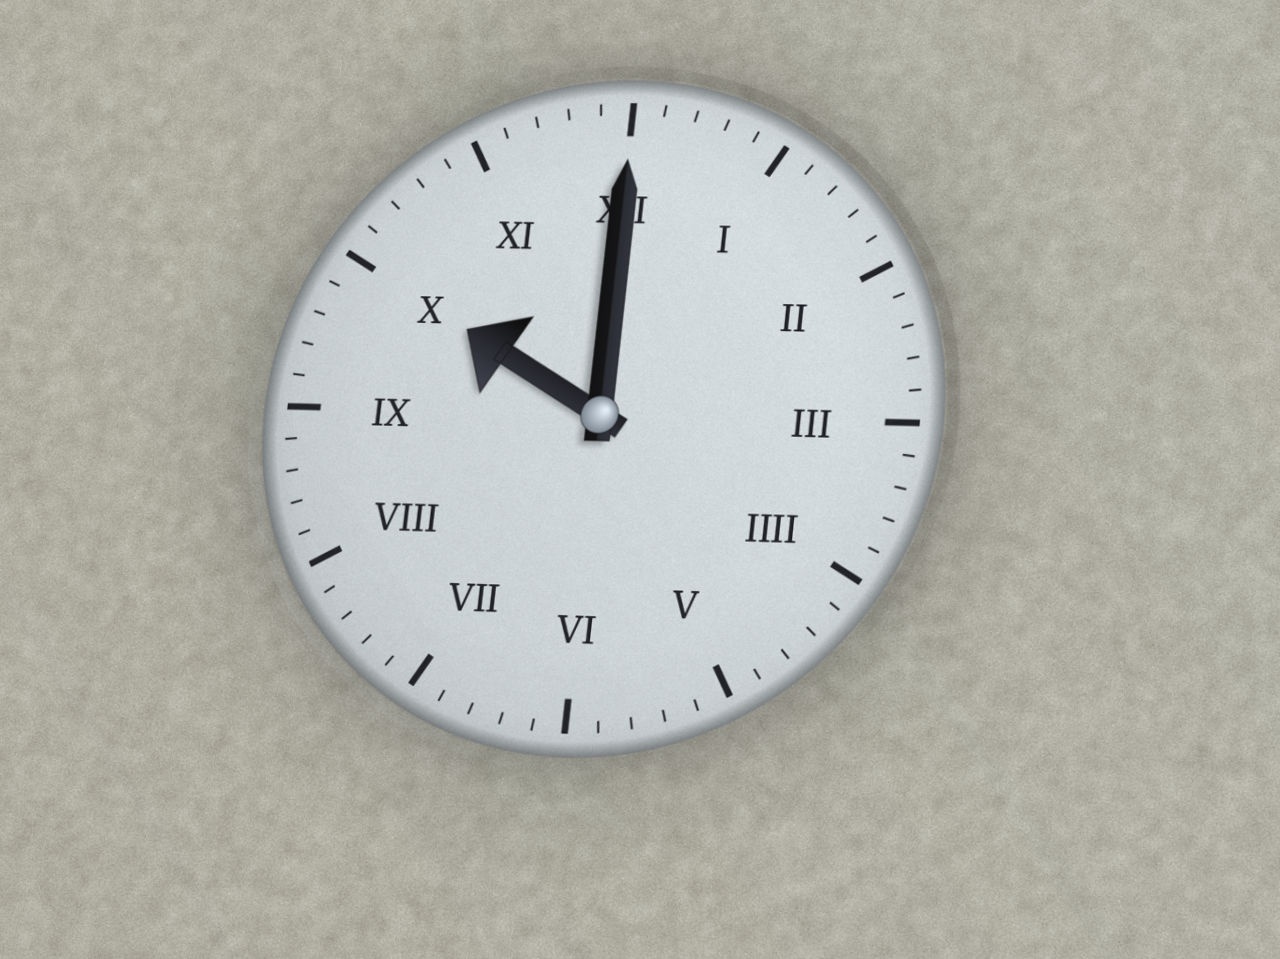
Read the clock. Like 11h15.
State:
10h00
